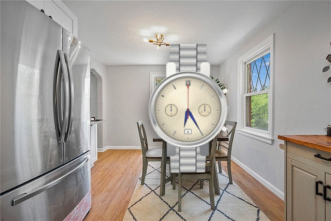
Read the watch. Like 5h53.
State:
6h25
